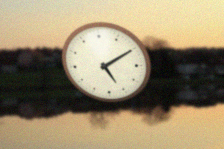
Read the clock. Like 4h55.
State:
5h10
